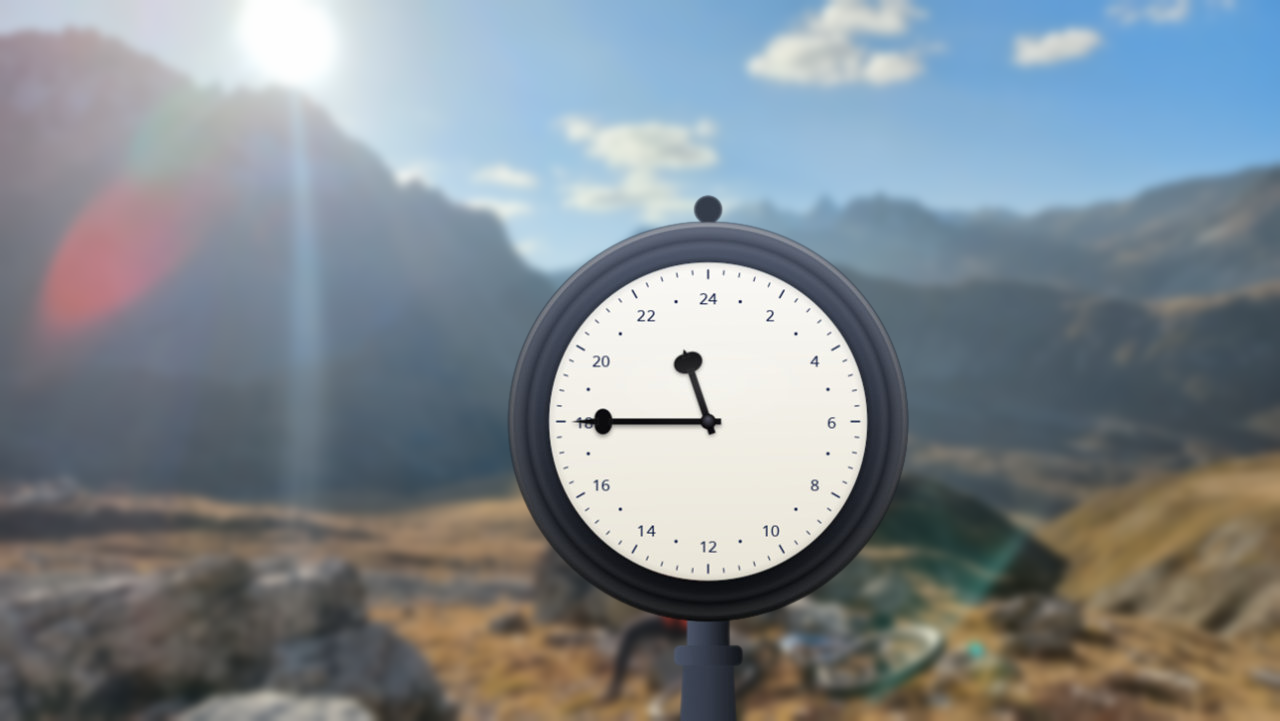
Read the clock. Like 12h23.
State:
22h45
